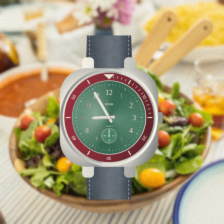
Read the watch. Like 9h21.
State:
8h55
